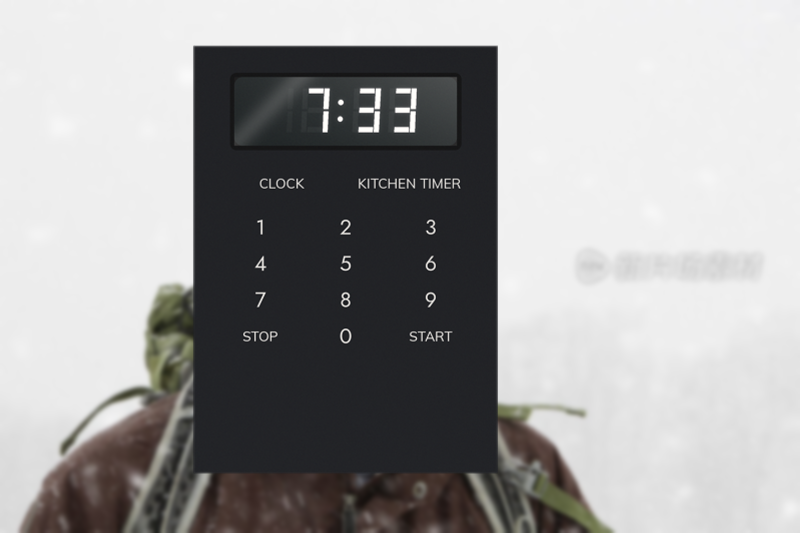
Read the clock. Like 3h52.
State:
7h33
